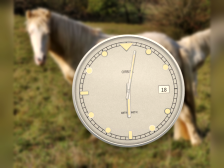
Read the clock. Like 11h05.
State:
6h02
